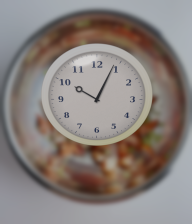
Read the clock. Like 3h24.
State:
10h04
